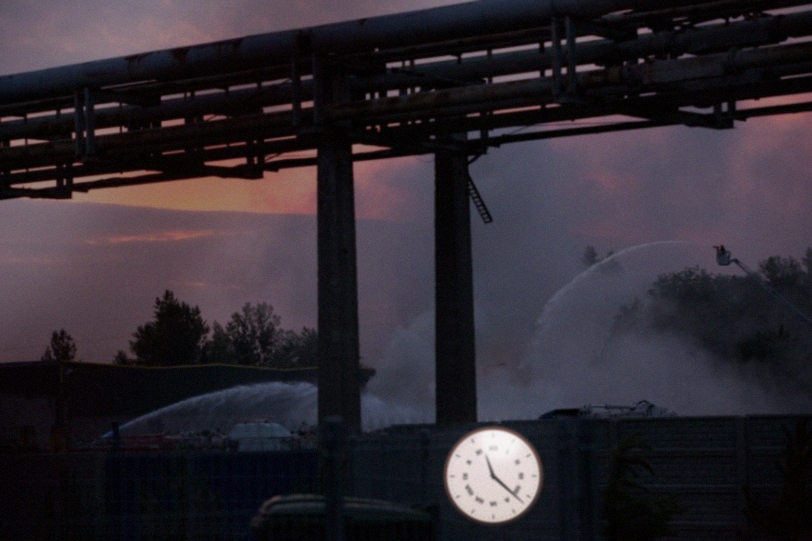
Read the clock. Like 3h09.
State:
11h22
